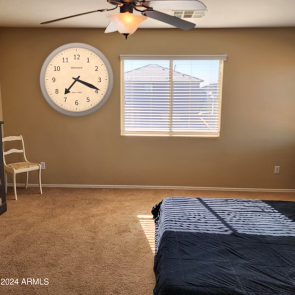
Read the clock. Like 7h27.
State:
7h19
